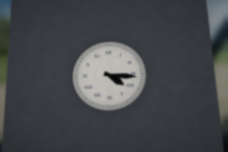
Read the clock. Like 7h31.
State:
4h16
